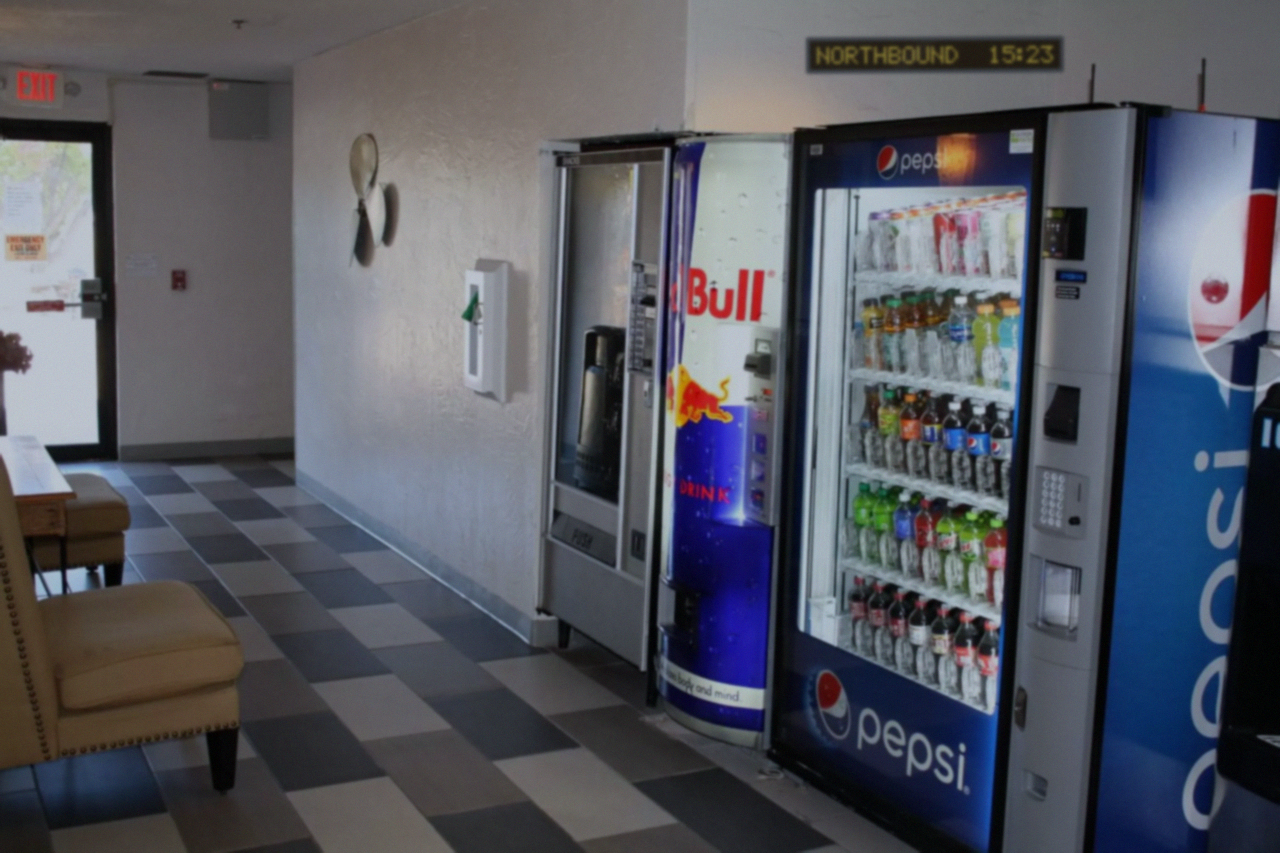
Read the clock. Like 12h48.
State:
15h23
